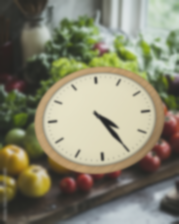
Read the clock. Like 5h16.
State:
4h25
